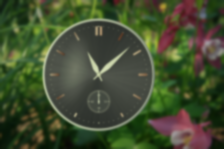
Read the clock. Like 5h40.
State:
11h08
